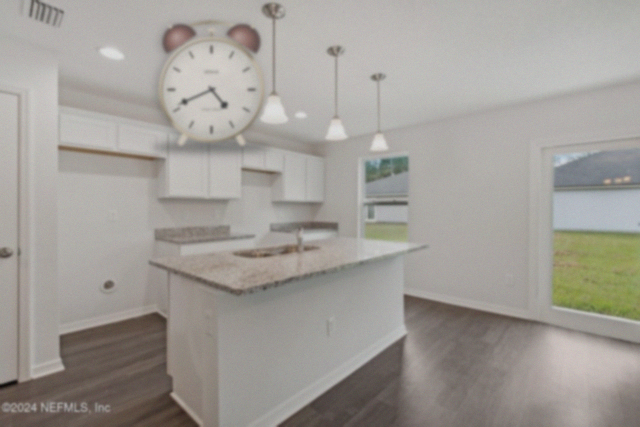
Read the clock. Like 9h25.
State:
4h41
